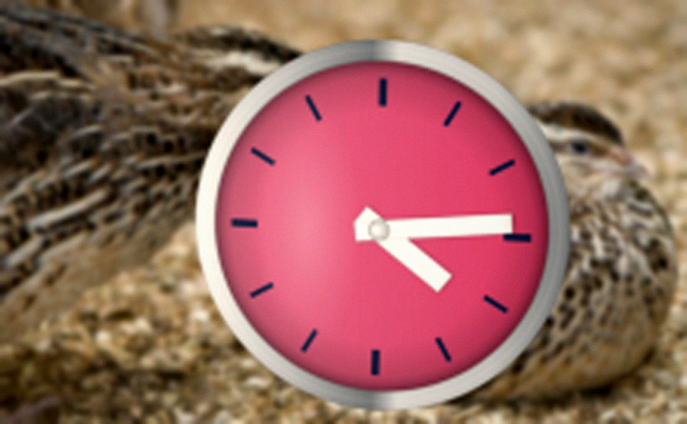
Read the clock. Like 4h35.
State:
4h14
